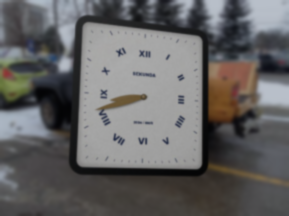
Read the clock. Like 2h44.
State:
8h42
